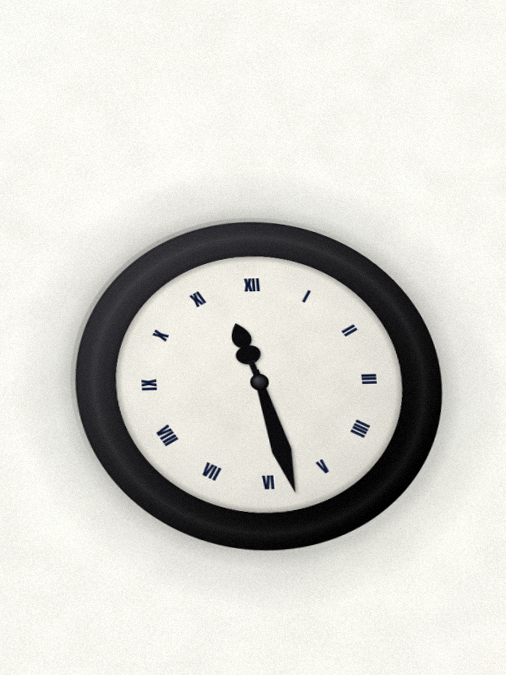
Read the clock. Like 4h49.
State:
11h28
